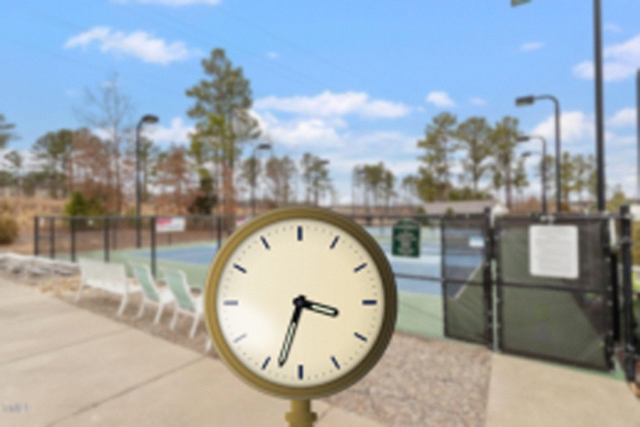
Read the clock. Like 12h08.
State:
3h33
